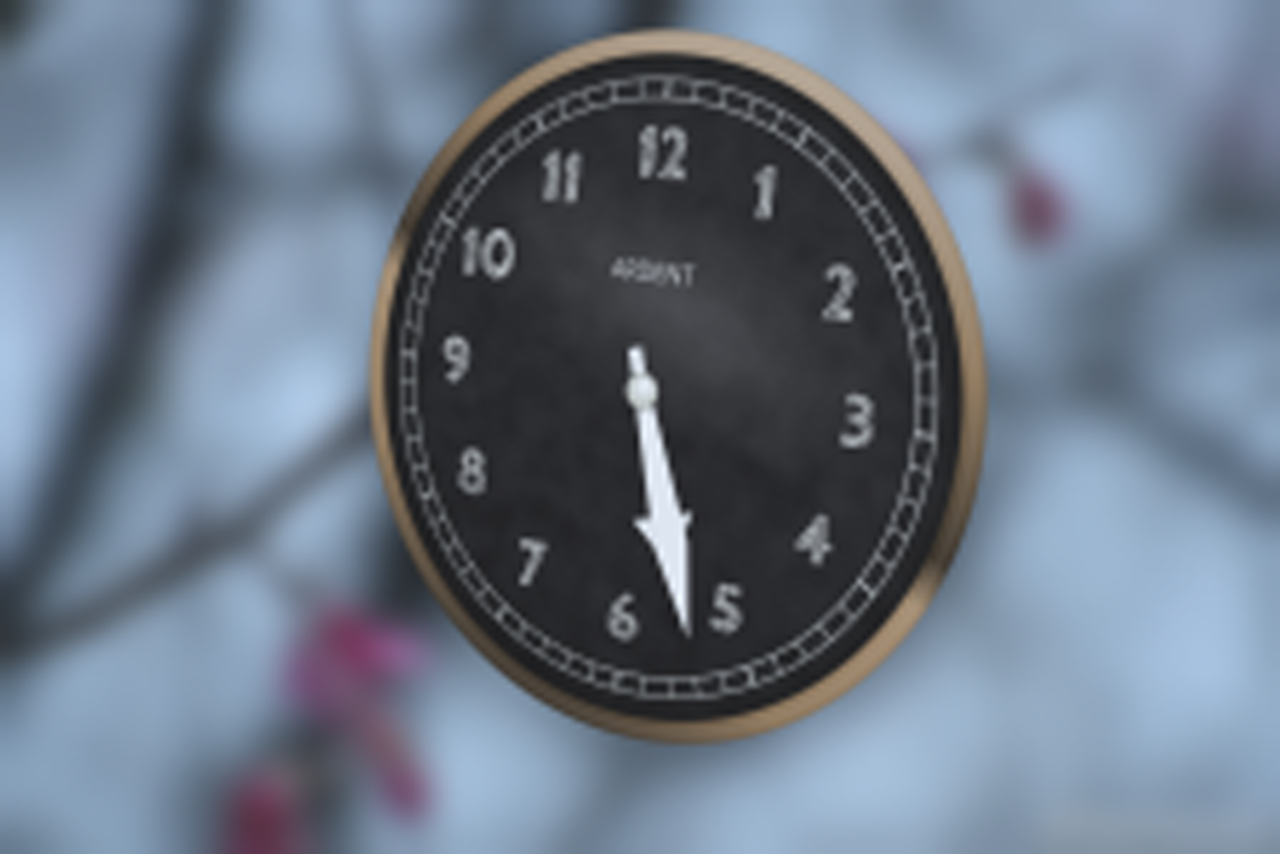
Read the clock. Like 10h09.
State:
5h27
